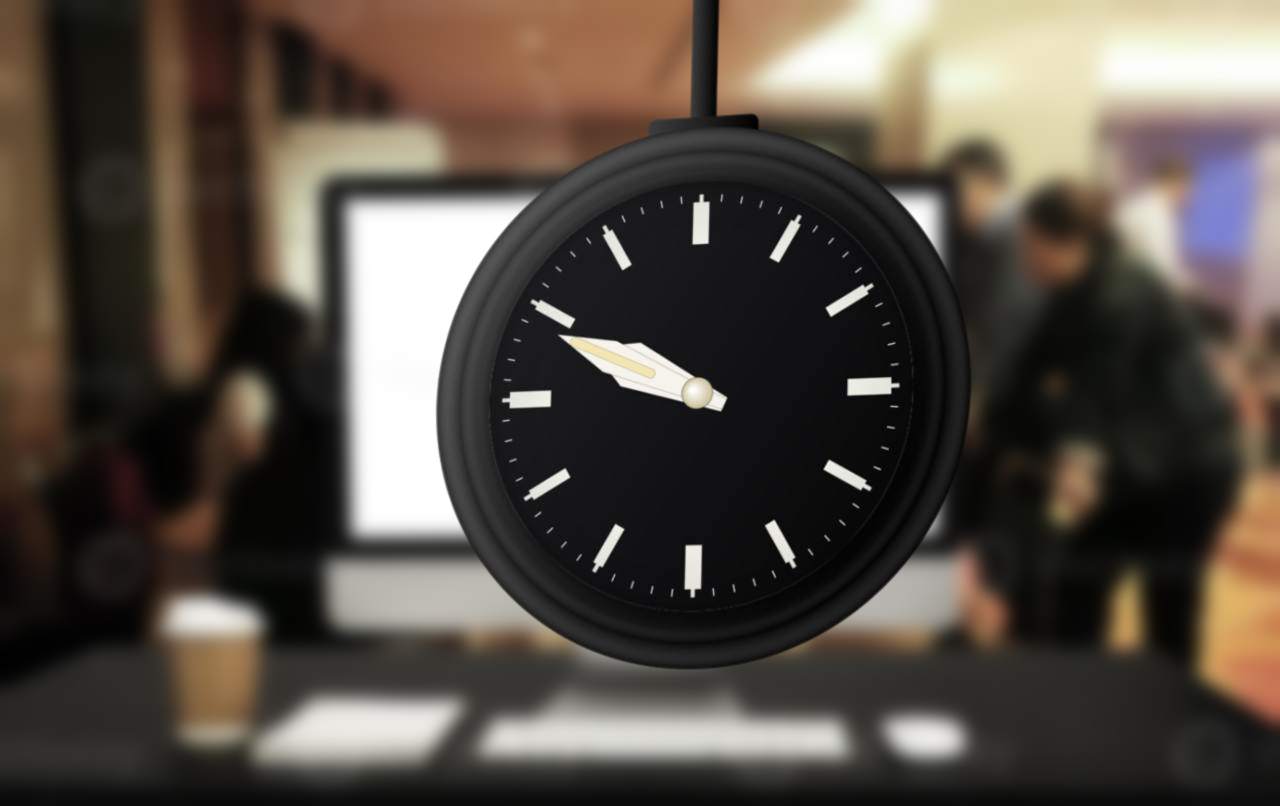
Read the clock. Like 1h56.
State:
9h49
